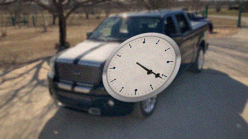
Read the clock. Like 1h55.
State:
4h21
